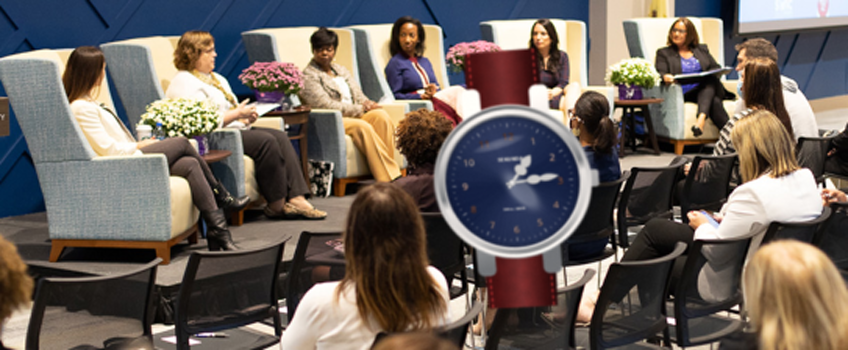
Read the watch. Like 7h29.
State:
1h14
